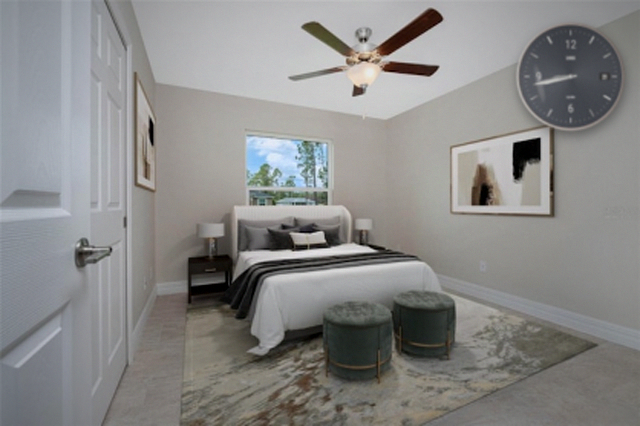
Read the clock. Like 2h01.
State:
8h43
